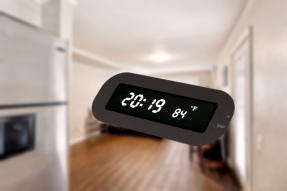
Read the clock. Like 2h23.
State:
20h19
